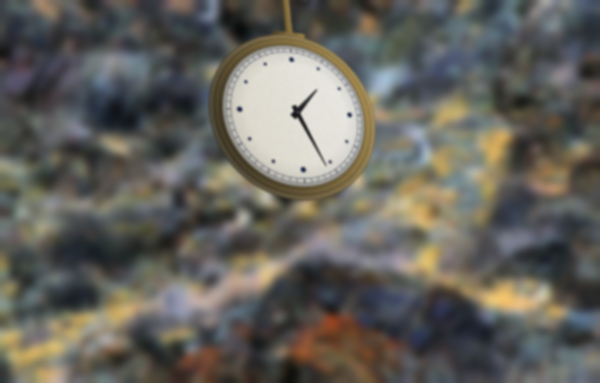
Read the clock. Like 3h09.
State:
1h26
